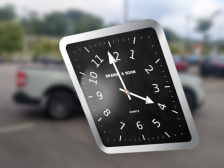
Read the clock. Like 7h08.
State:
3h59
